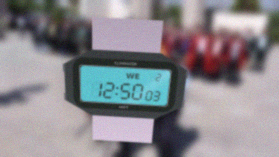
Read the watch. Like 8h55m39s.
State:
12h50m03s
